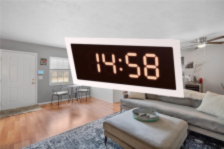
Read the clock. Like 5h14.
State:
14h58
